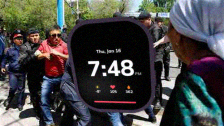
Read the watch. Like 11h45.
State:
7h48
